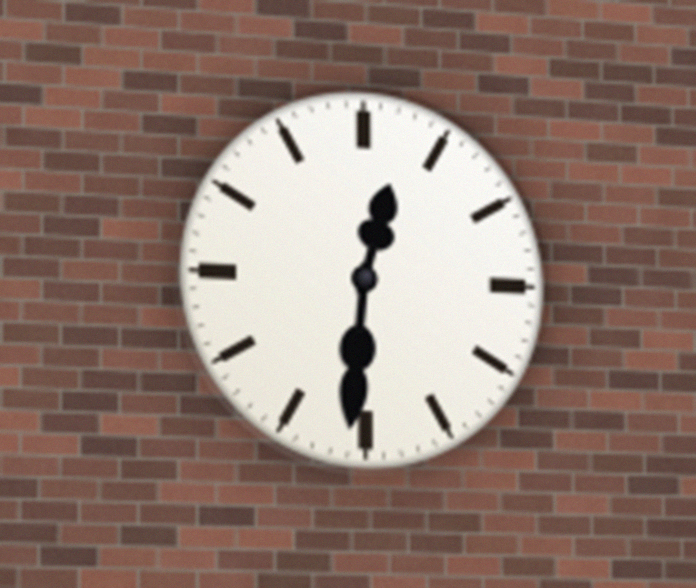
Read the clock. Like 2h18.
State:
12h31
